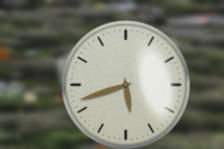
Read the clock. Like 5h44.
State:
5h42
